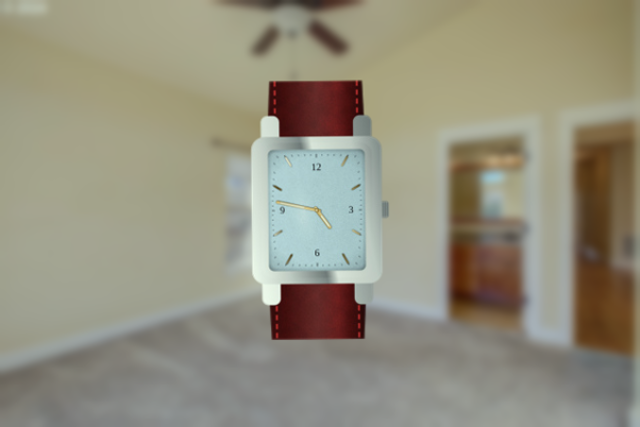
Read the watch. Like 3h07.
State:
4h47
